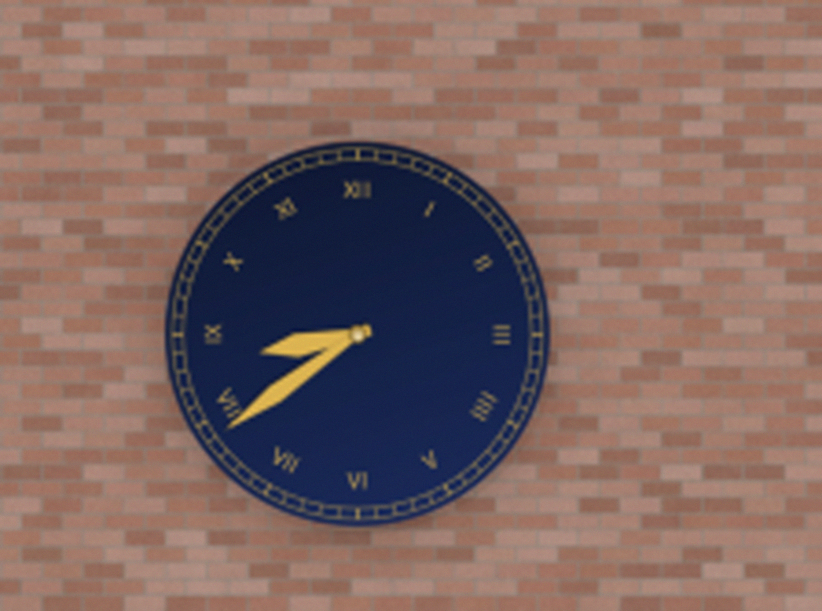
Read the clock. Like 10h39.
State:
8h39
